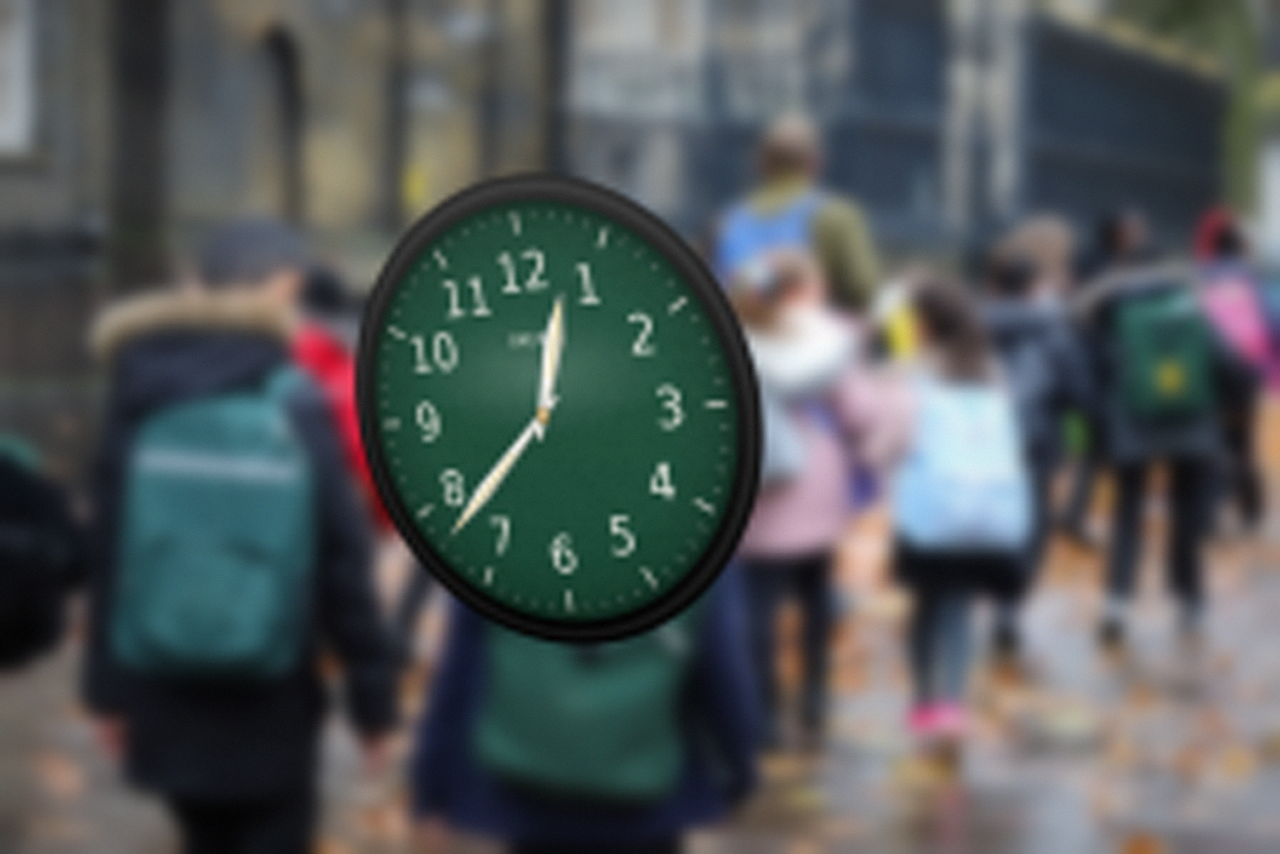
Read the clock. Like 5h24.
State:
12h38
